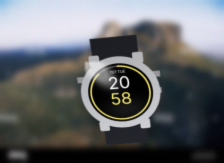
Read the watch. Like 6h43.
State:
20h58
